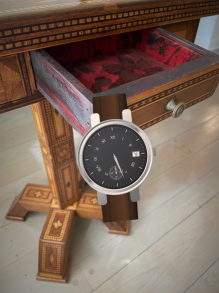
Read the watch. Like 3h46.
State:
5h27
